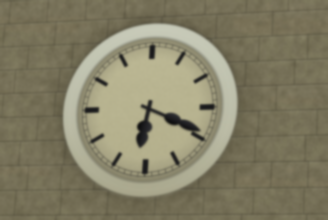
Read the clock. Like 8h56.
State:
6h19
